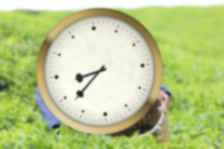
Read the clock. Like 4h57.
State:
8h38
